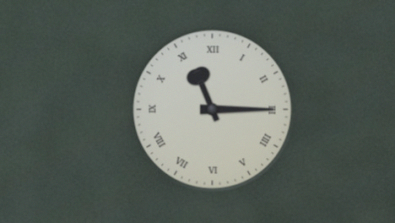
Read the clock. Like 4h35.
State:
11h15
